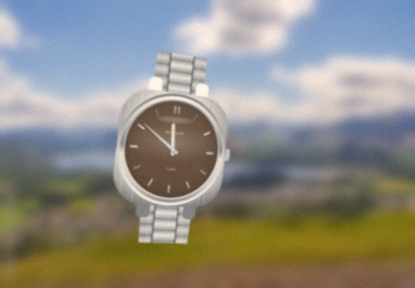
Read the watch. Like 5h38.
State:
11h51
